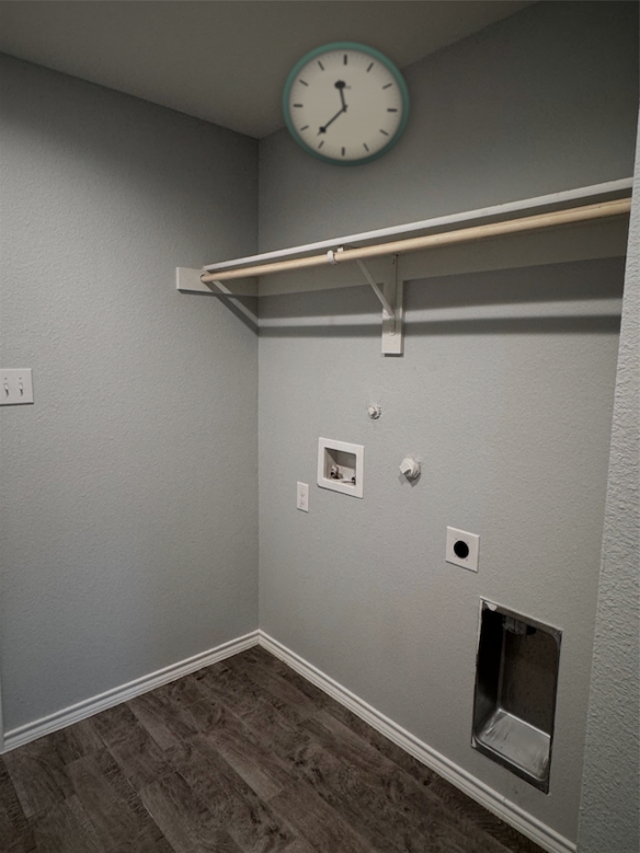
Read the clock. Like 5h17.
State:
11h37
